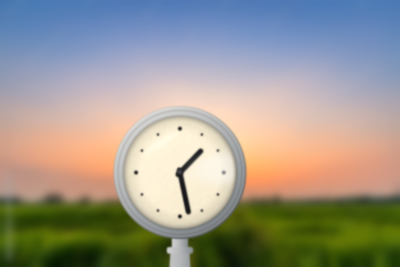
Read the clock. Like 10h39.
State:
1h28
